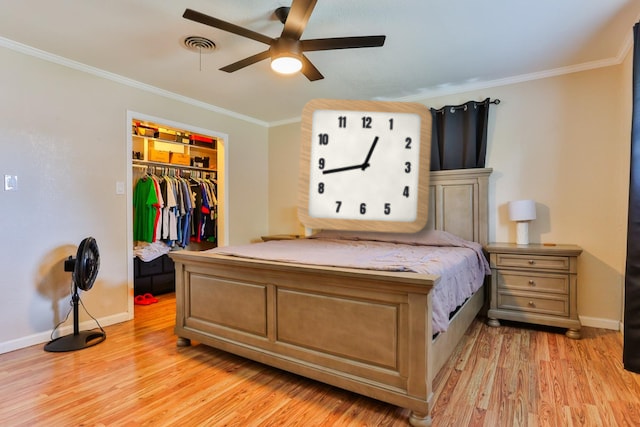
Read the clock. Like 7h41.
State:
12h43
